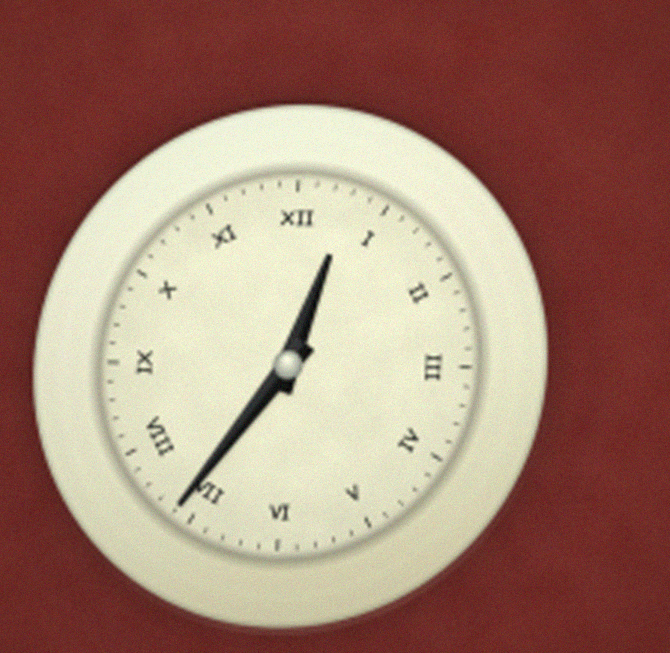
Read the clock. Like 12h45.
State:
12h36
